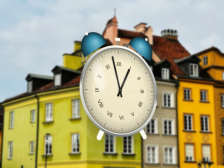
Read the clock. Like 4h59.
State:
12h58
